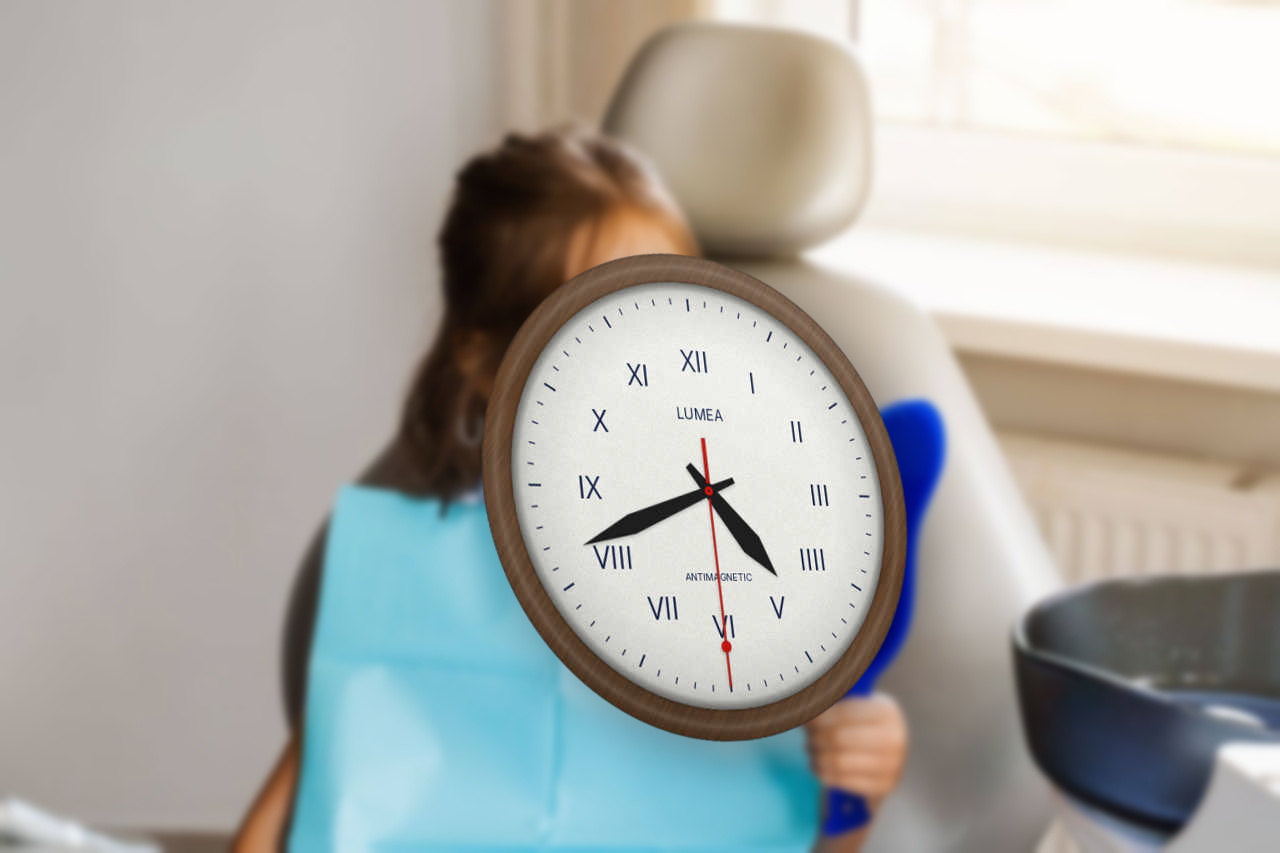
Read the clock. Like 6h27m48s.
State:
4h41m30s
